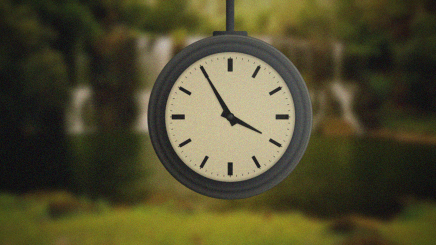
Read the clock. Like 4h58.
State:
3h55
